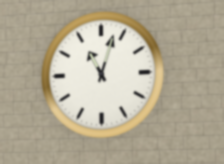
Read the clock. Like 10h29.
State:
11h03
